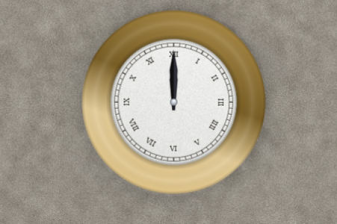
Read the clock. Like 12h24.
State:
12h00
